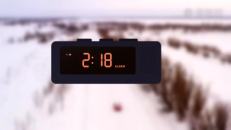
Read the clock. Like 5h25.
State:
2h18
